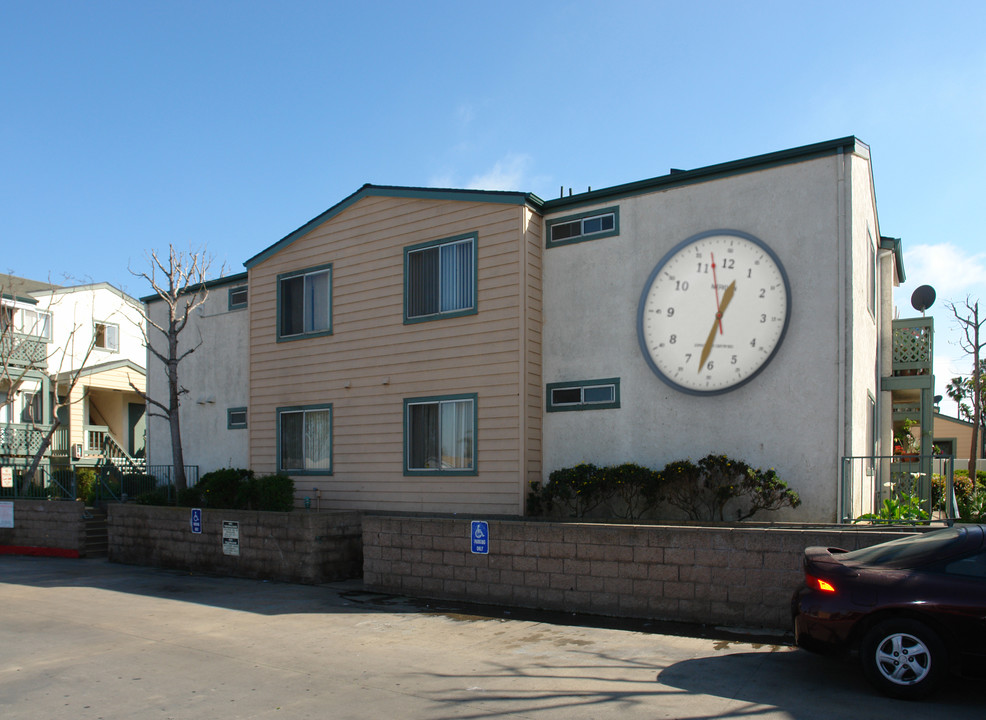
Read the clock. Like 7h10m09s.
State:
12h31m57s
